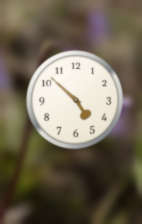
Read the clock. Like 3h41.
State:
4h52
